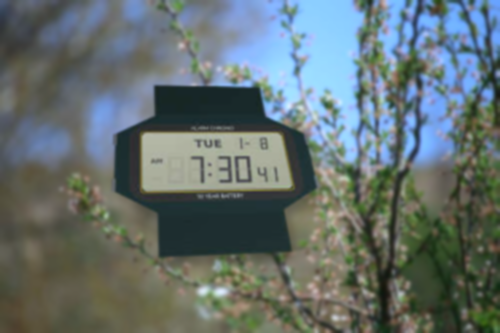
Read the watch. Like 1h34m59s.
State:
7h30m41s
